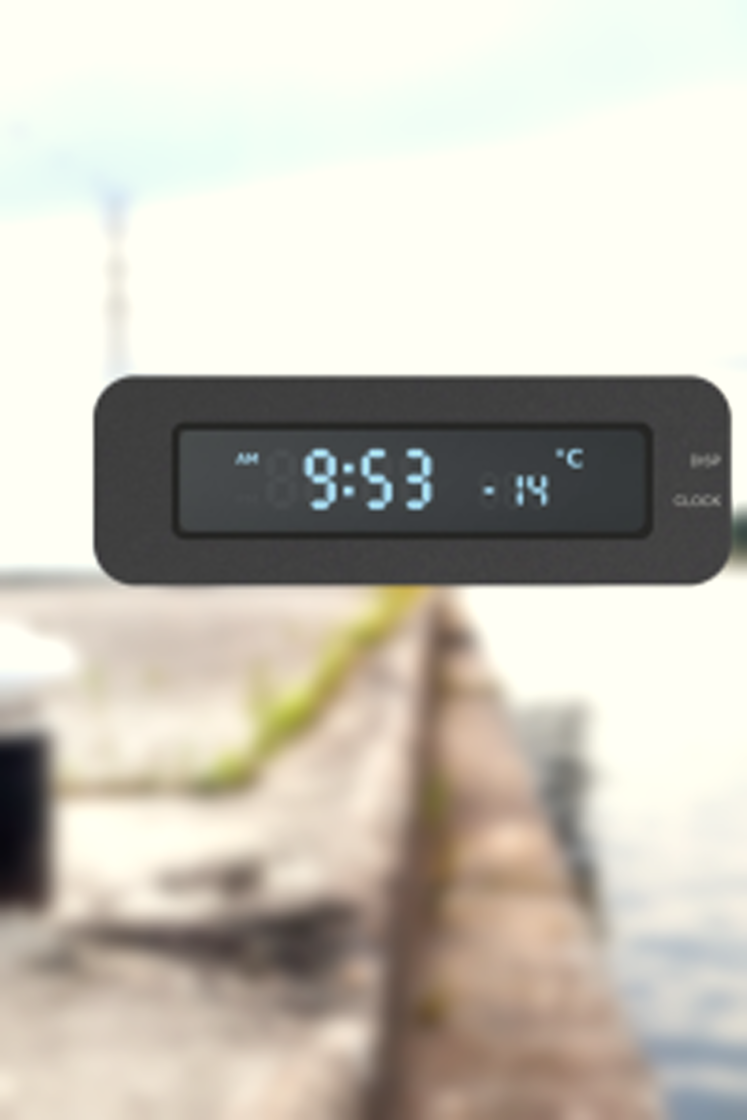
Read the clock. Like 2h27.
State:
9h53
